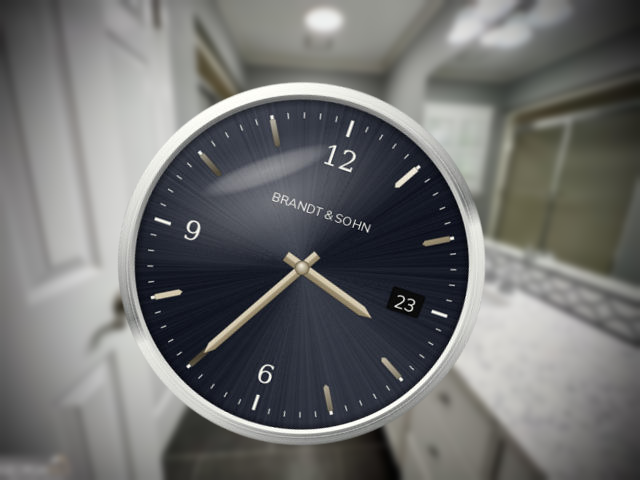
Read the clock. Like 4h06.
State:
3h35
